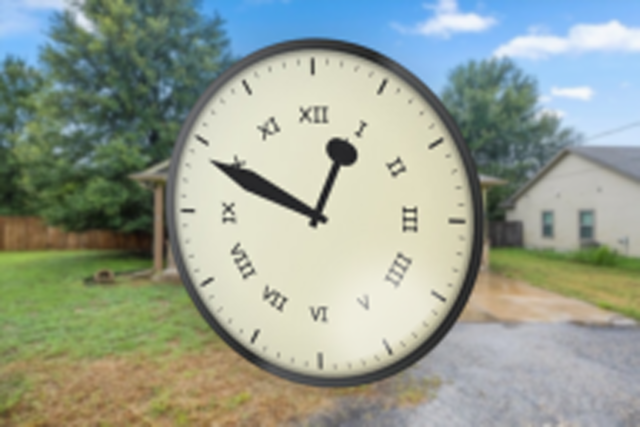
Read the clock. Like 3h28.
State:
12h49
